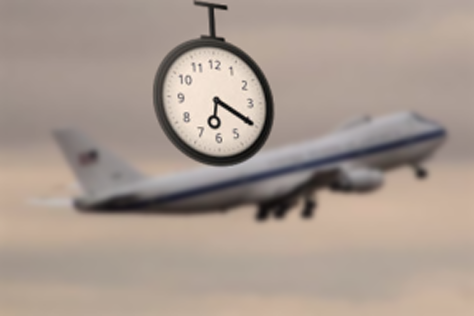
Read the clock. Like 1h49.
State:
6h20
